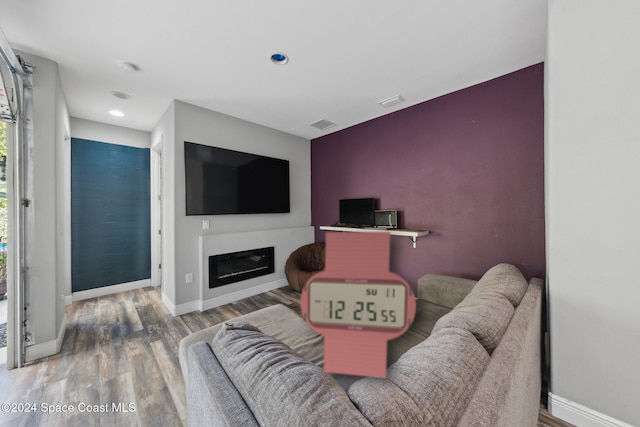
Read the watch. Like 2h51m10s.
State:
12h25m55s
